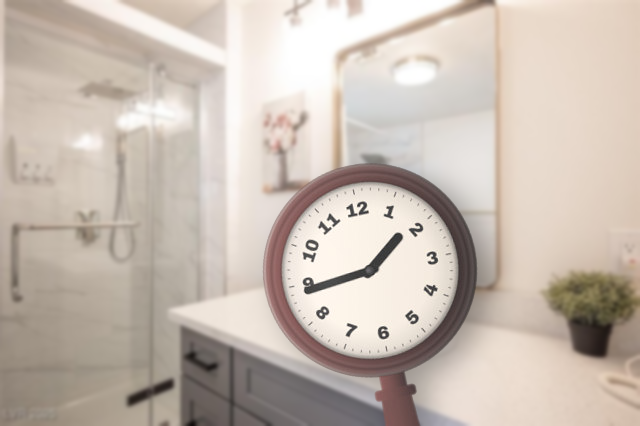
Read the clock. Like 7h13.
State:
1h44
